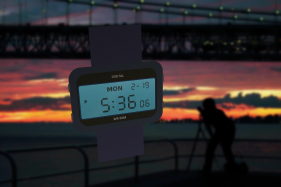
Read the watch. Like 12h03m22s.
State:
5h36m06s
